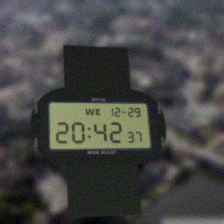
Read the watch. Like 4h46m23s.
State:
20h42m37s
